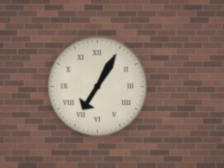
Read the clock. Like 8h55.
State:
7h05
